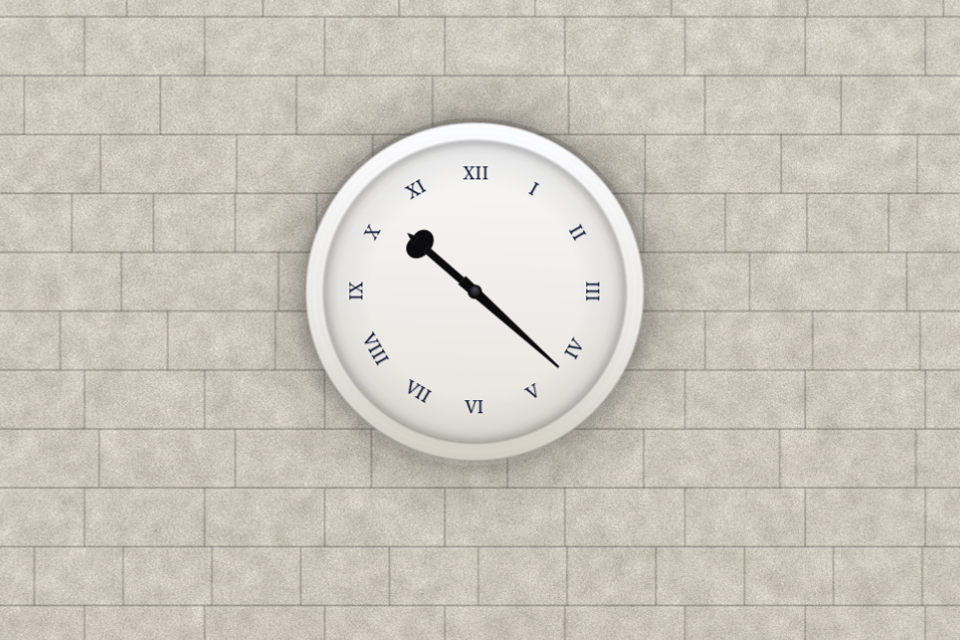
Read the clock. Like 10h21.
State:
10h22
